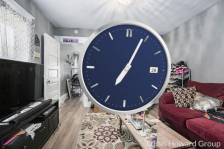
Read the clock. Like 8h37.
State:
7h04
